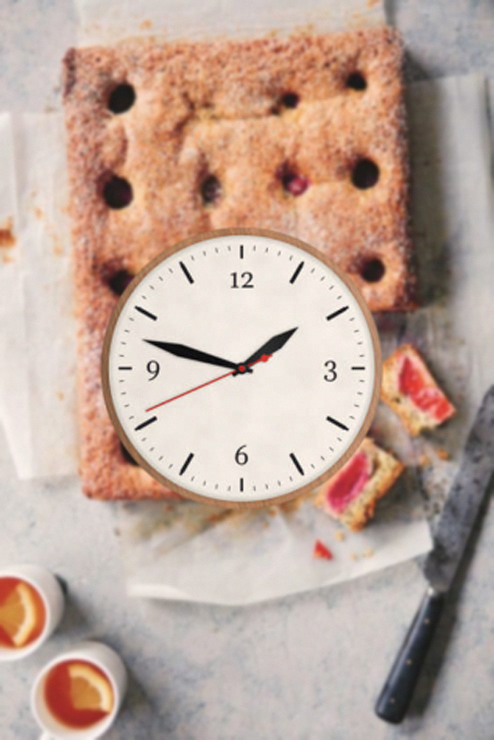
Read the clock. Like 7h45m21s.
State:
1h47m41s
